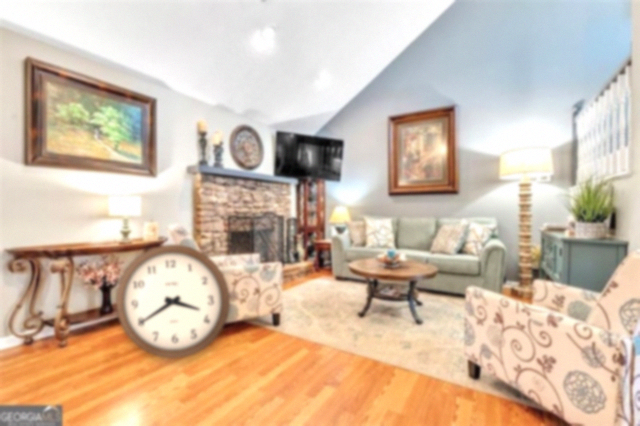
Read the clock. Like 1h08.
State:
3h40
